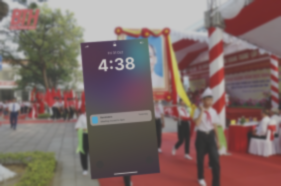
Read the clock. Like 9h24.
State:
4h38
